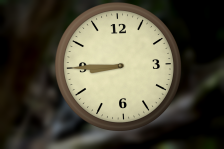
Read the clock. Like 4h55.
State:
8h45
